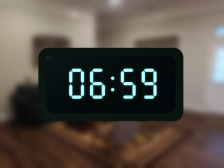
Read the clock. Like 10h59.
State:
6h59
